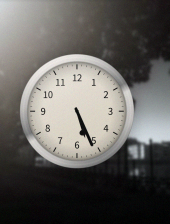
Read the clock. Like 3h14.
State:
5h26
